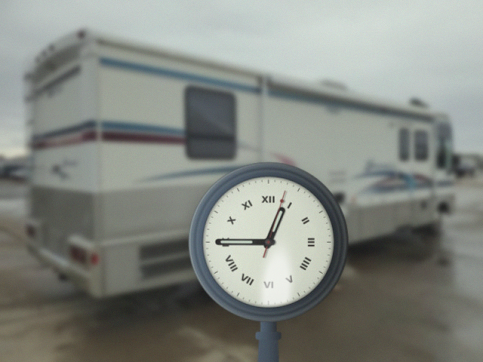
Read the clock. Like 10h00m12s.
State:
12h45m03s
